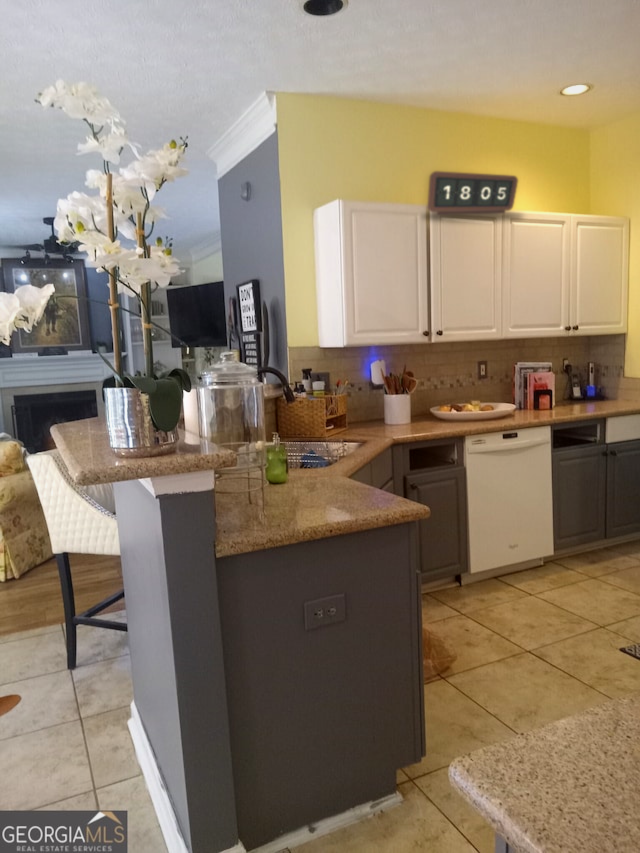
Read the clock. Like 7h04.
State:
18h05
